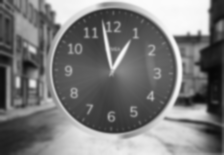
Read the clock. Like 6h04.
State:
12h58
